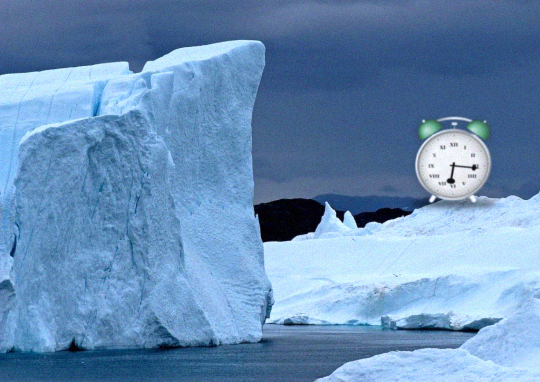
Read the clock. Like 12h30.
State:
6h16
